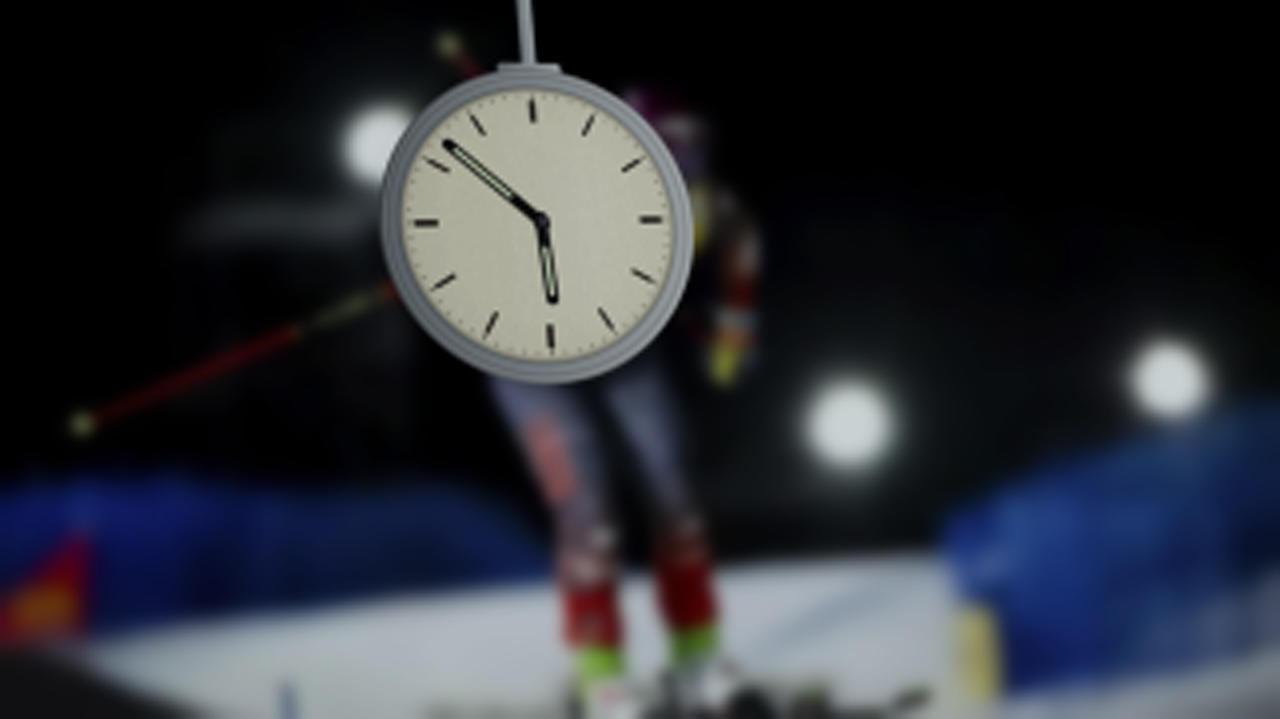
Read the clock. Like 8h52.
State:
5h52
